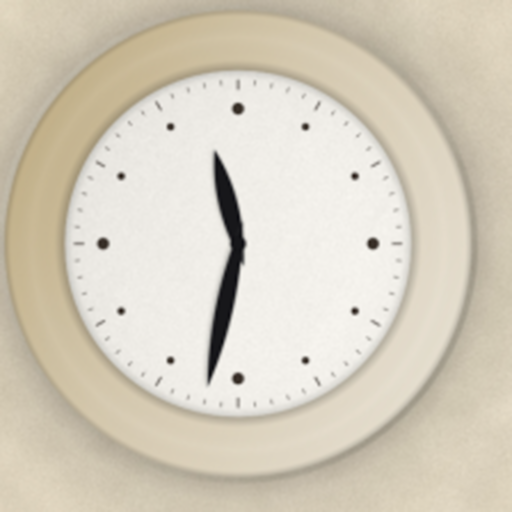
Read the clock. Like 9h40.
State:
11h32
